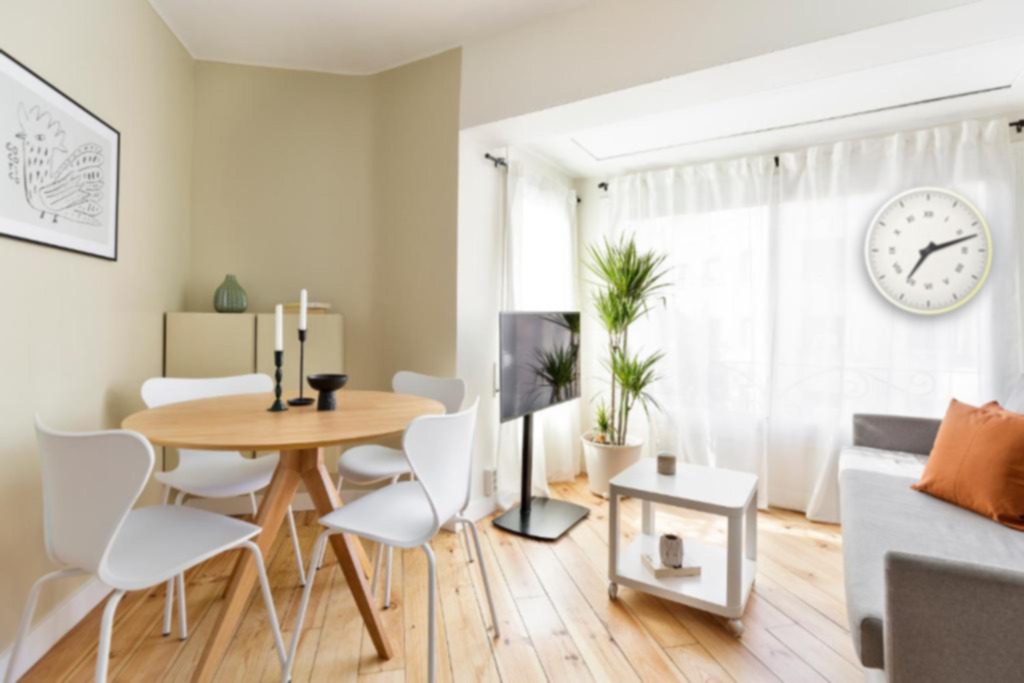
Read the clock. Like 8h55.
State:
7h12
